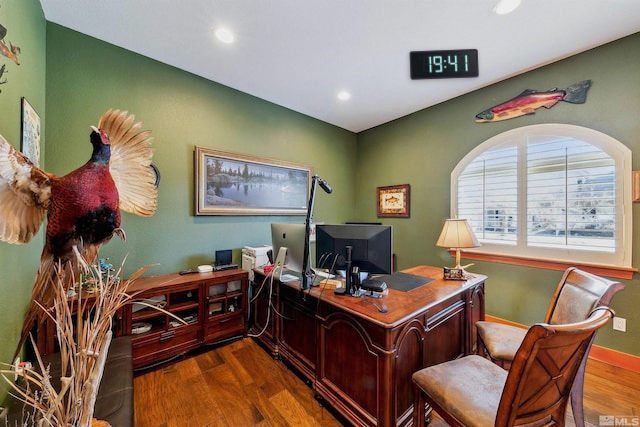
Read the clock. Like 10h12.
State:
19h41
